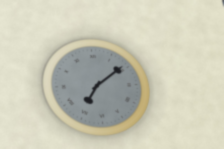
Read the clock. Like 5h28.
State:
7h09
